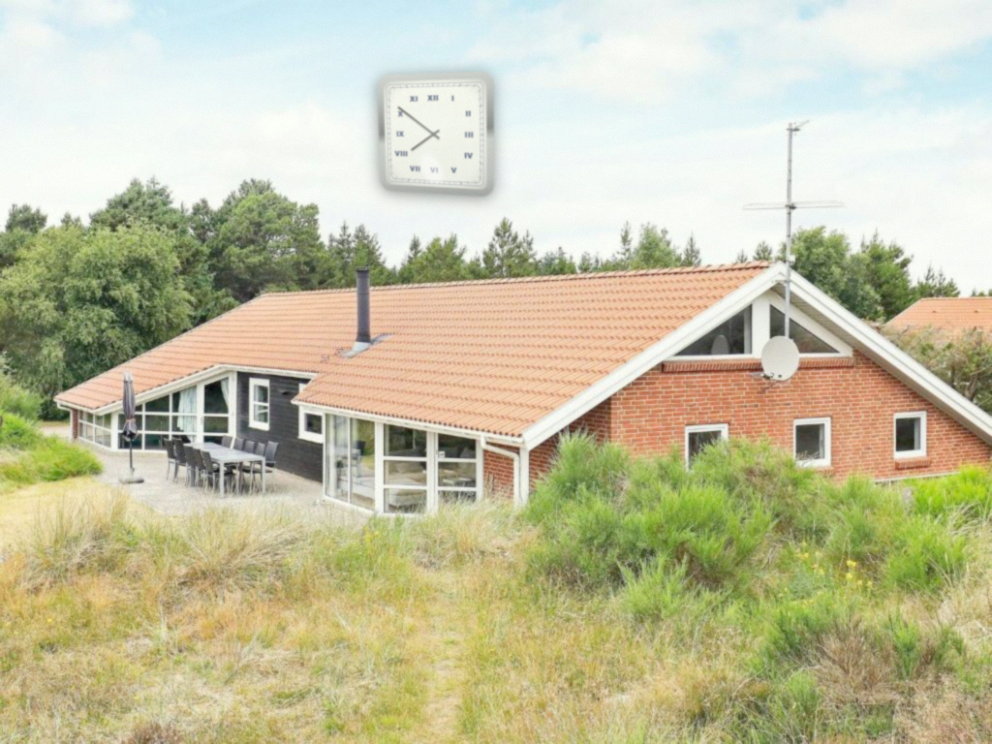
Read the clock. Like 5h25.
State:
7h51
